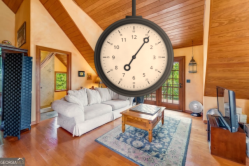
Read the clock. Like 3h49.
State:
7h06
